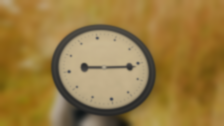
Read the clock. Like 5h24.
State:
9h16
